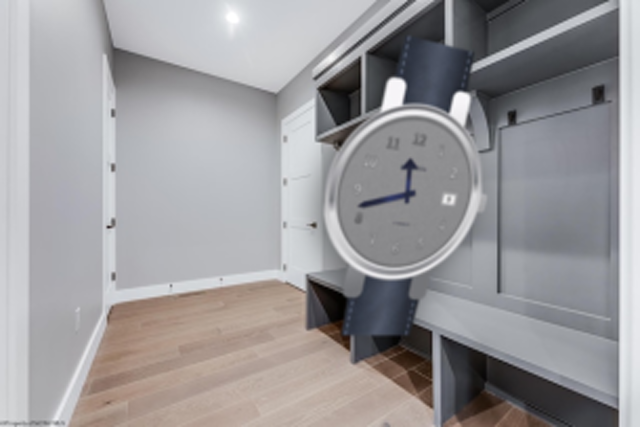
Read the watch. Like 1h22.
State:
11h42
